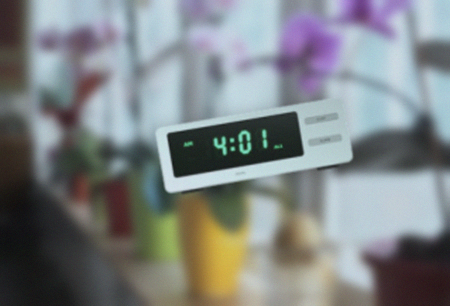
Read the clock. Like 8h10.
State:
4h01
